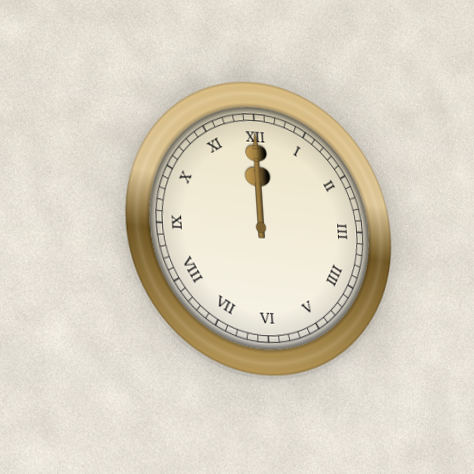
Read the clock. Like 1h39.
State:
12h00
